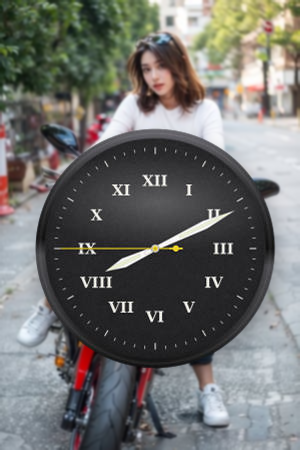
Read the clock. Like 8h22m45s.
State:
8h10m45s
